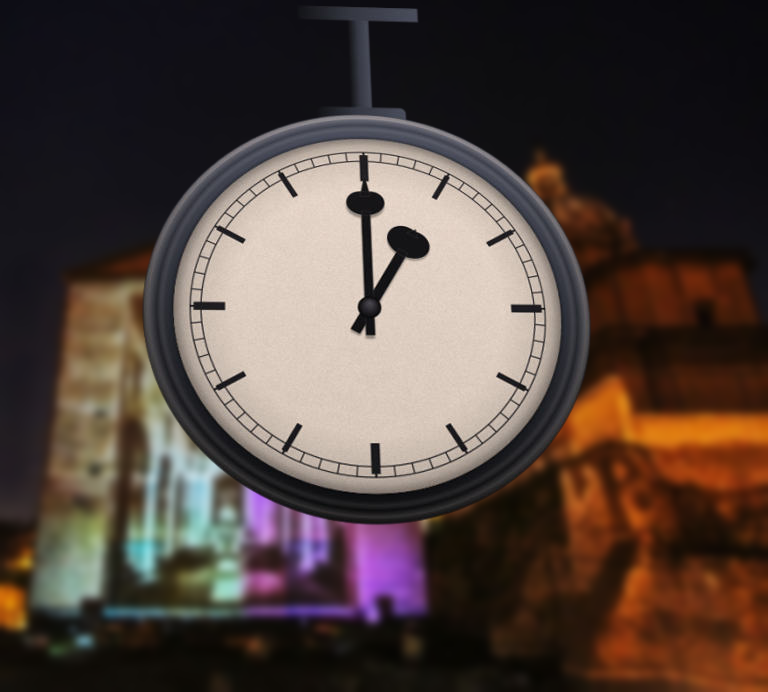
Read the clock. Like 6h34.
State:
1h00
